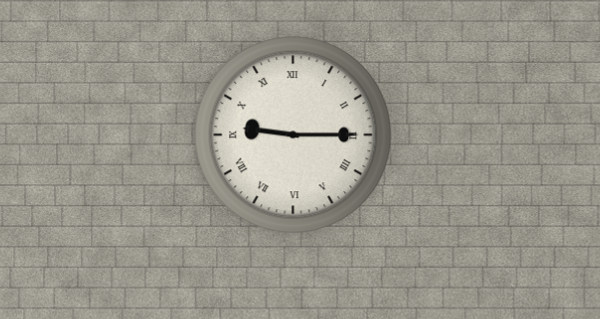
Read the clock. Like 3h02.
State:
9h15
